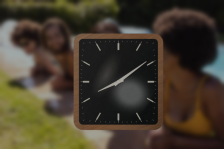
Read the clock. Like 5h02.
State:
8h09
